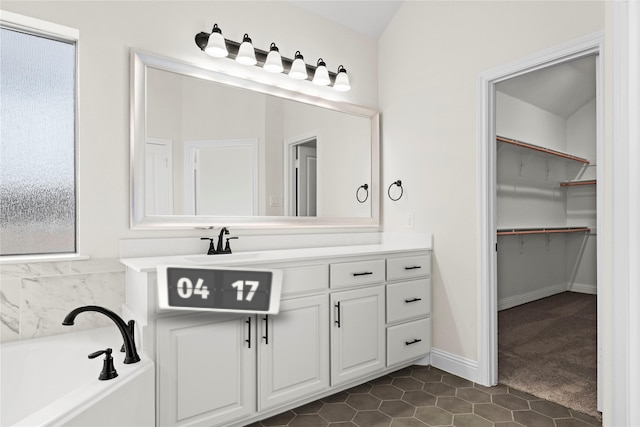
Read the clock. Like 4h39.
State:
4h17
